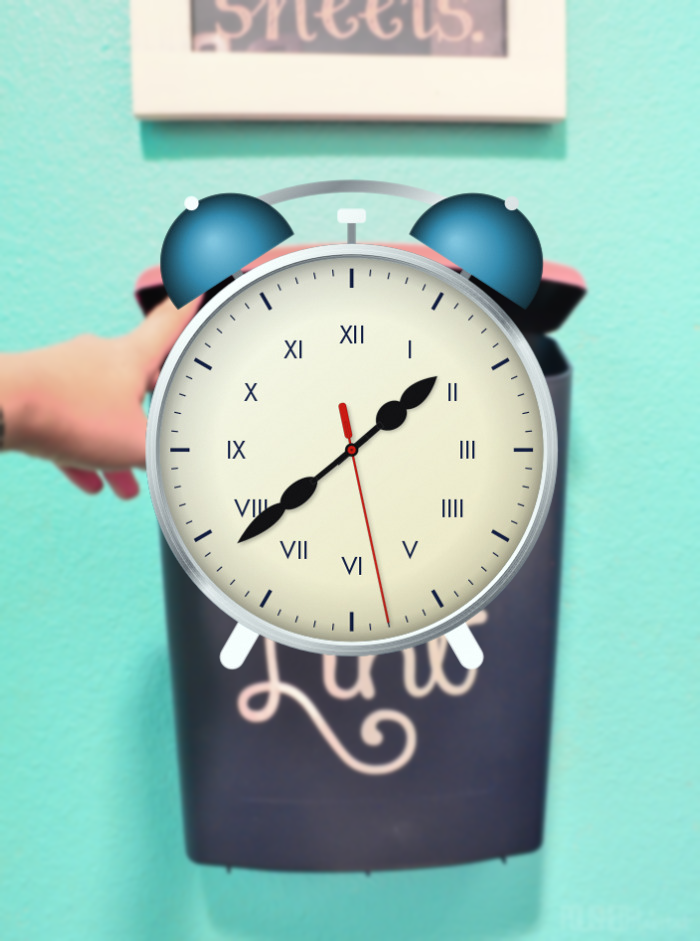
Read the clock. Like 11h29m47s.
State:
1h38m28s
